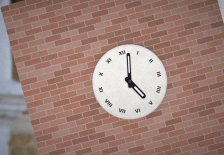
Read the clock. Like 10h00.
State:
5h02
